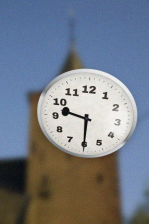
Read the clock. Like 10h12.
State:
9h30
